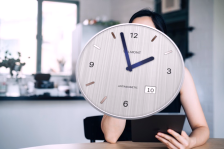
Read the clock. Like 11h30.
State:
1h57
